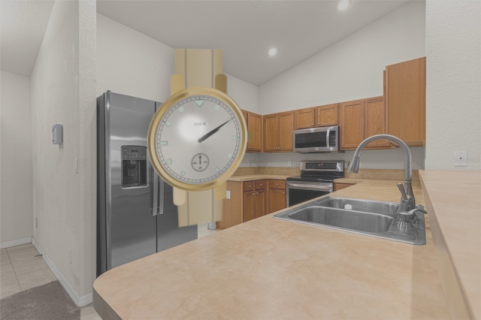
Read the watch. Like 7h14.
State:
2h10
